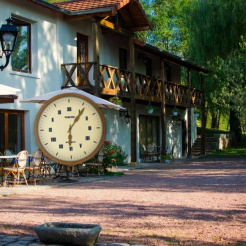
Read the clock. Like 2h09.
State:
6h06
